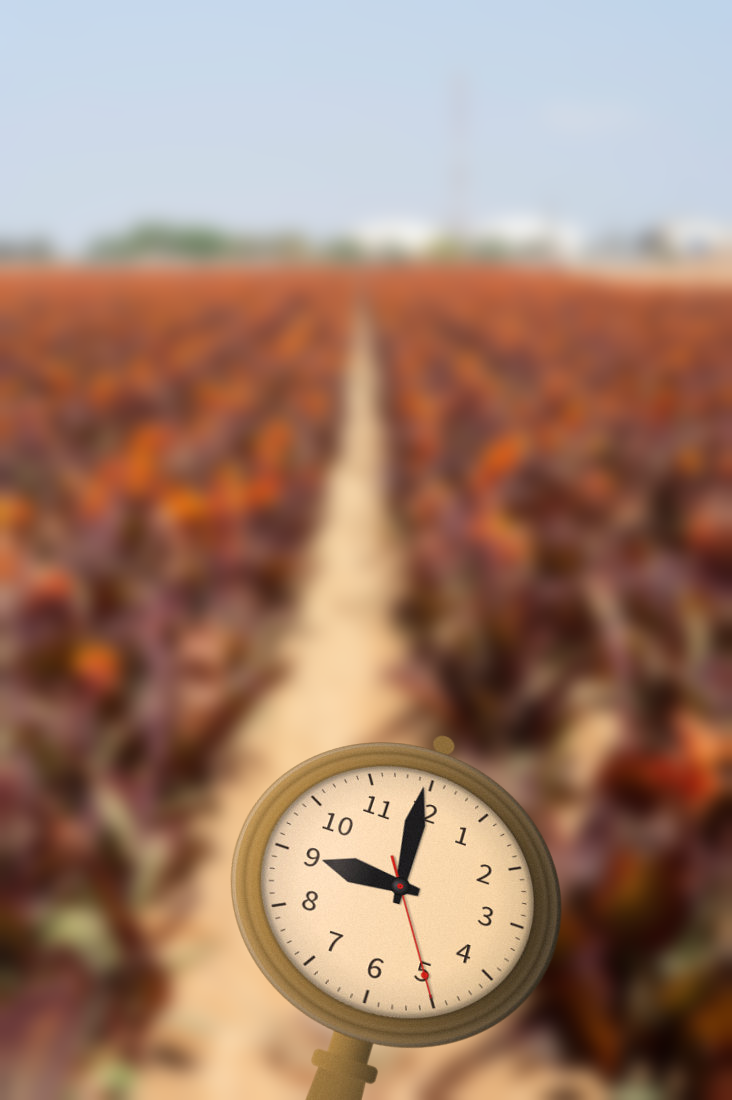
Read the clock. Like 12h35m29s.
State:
8h59m25s
